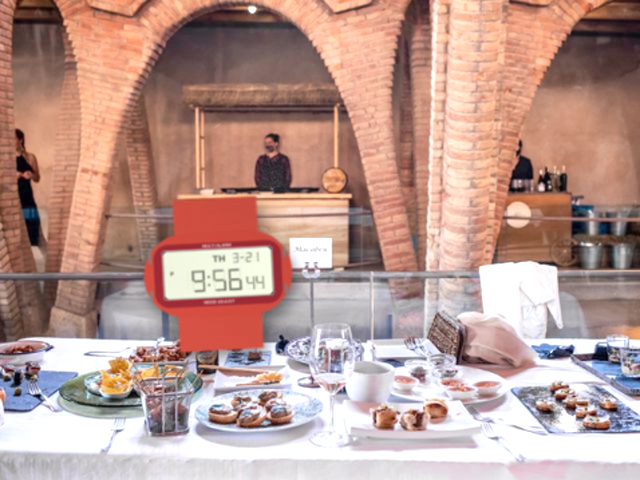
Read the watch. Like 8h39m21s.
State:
9h56m44s
